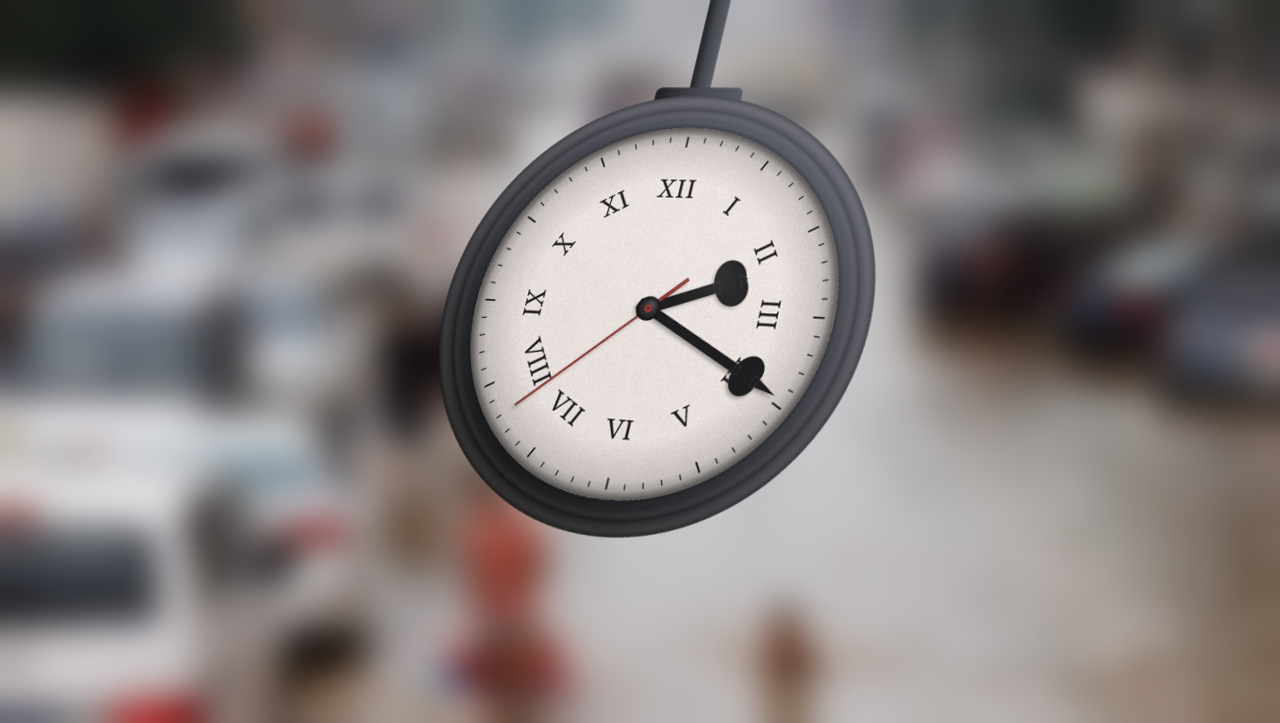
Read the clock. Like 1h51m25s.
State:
2h19m38s
